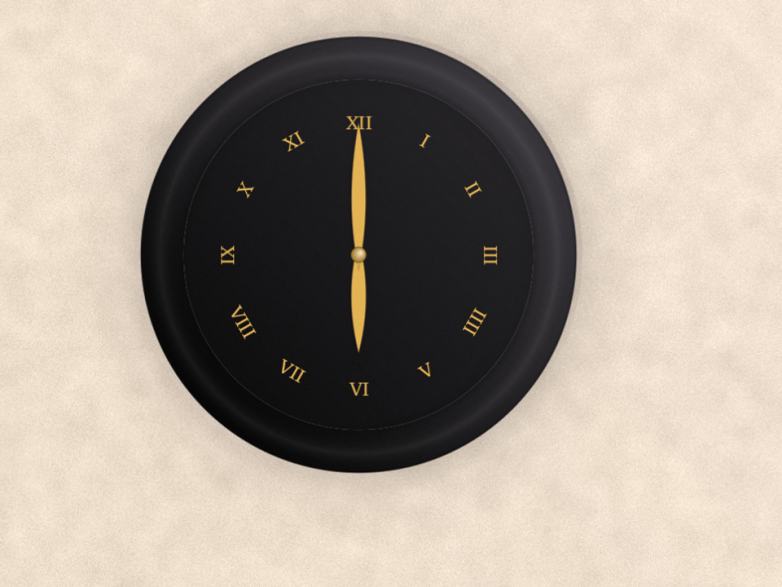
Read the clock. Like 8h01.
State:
6h00
